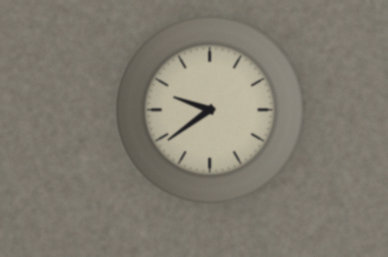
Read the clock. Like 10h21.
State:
9h39
